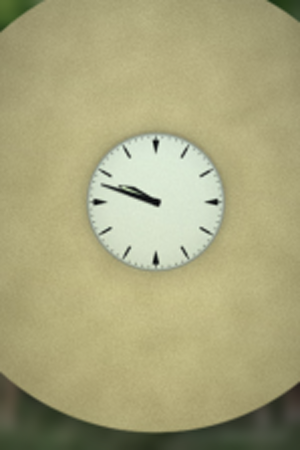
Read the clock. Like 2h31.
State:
9h48
